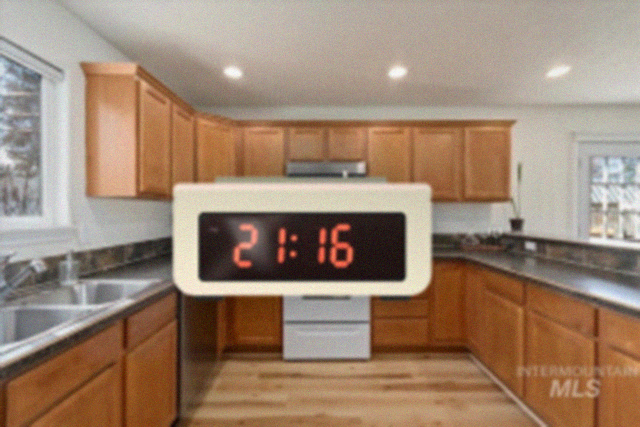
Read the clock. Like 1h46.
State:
21h16
